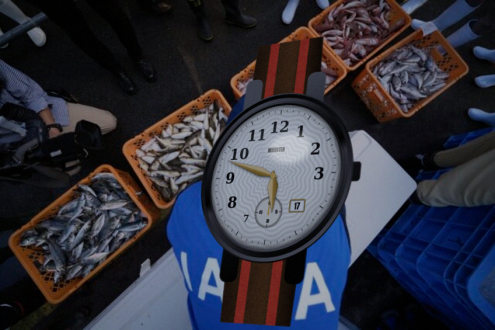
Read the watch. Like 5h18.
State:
5h48
